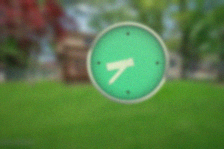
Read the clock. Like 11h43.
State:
8h37
